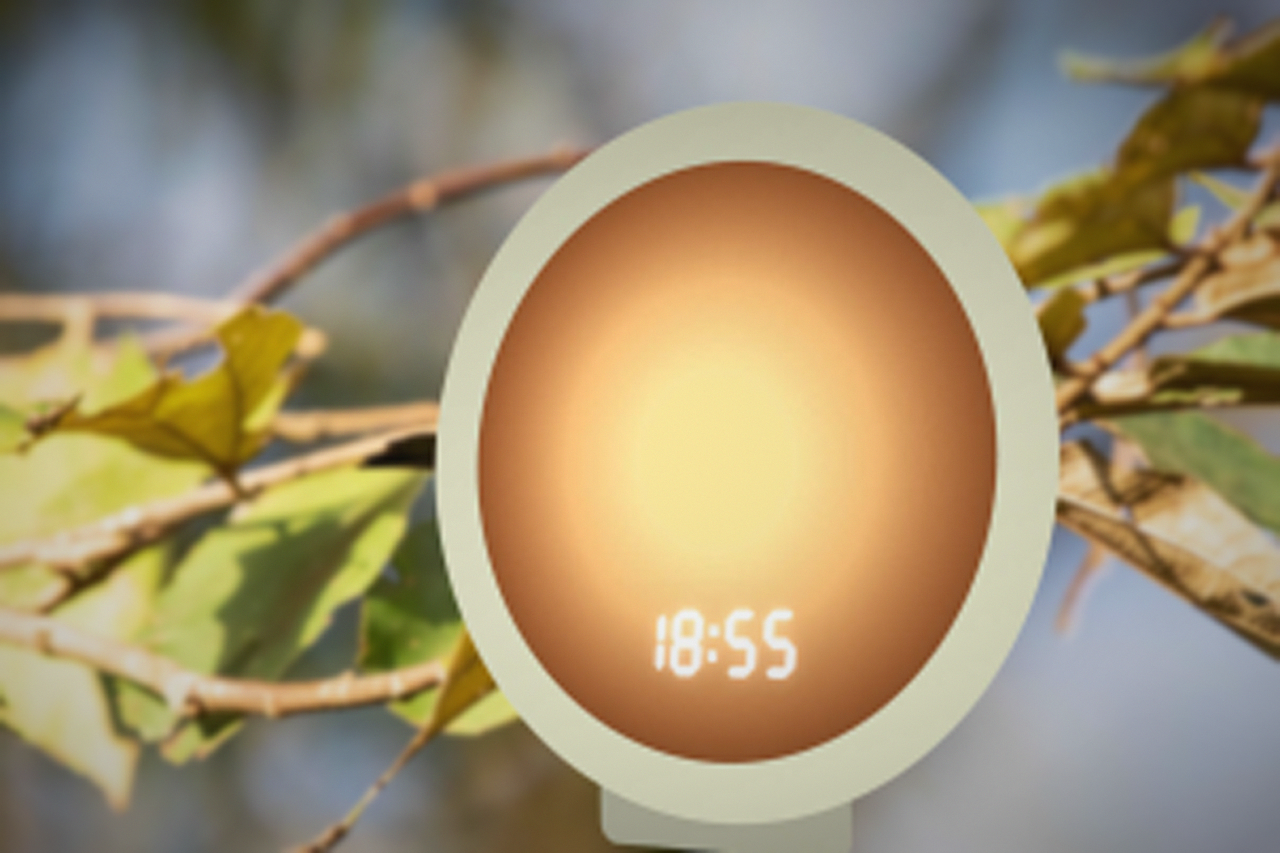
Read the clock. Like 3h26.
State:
18h55
